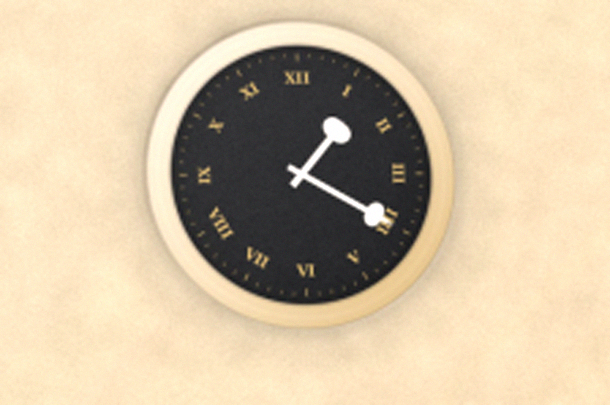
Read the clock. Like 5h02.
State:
1h20
